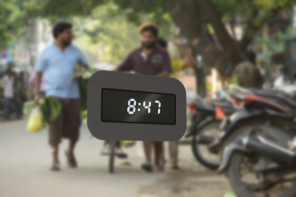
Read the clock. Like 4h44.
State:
8h47
